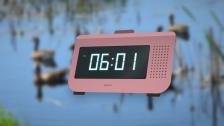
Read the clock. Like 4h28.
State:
6h01
